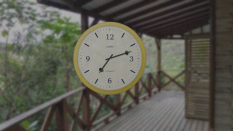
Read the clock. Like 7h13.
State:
7h12
